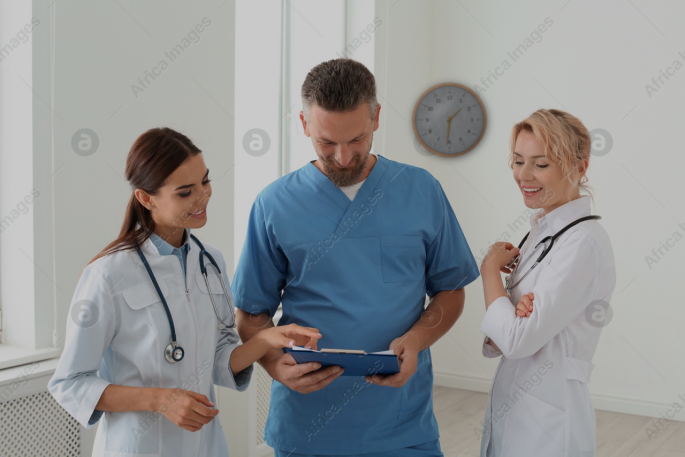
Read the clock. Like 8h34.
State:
1h31
